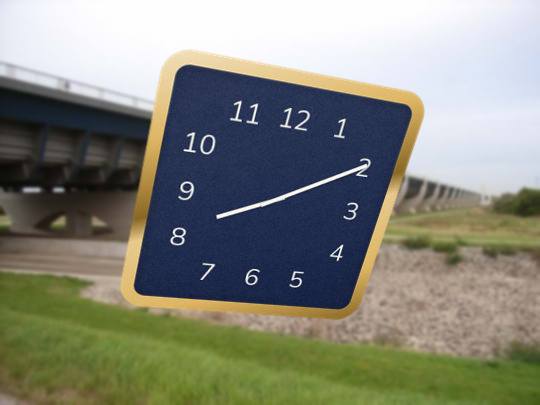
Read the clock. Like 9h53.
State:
8h10
